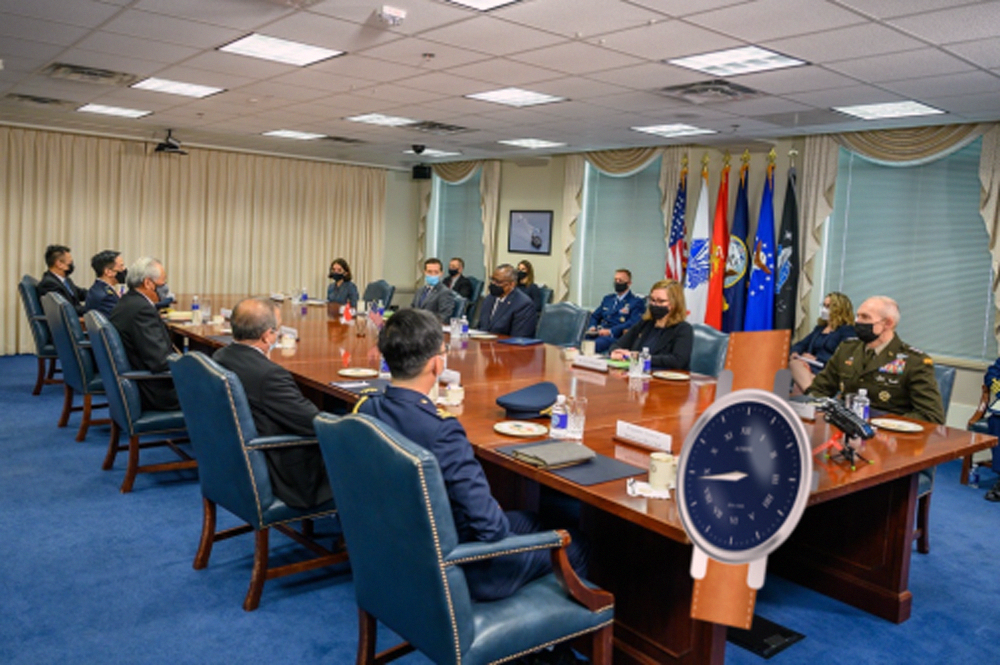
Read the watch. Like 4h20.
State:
8h44
